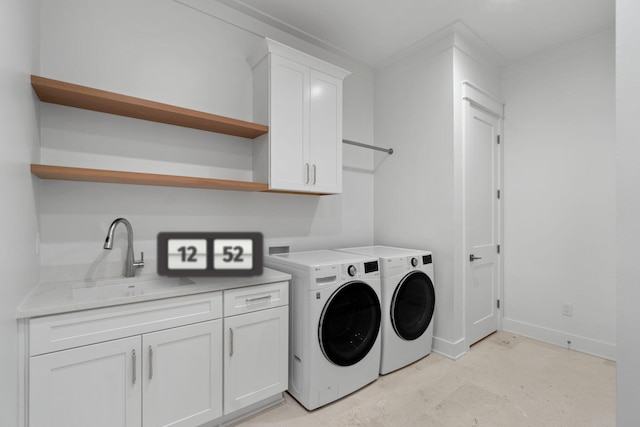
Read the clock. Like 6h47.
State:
12h52
